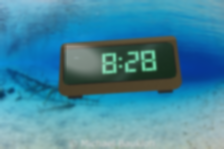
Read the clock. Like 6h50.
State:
8h28
